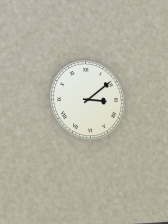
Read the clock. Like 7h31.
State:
3h09
